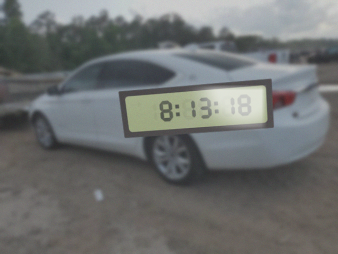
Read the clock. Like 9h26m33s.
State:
8h13m18s
